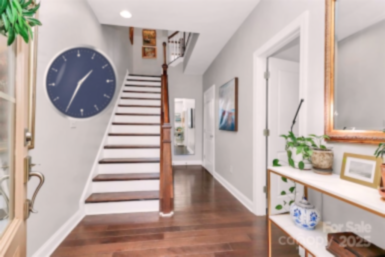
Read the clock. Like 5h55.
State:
1h35
